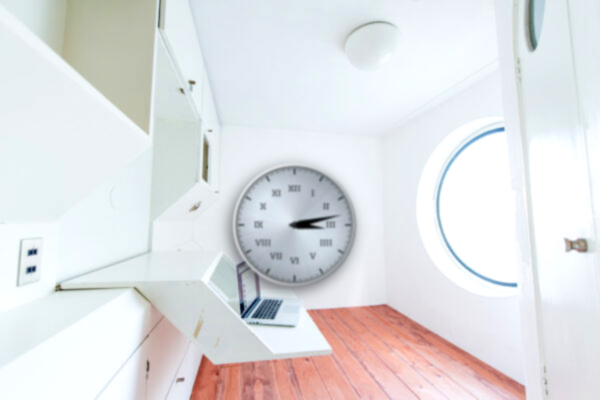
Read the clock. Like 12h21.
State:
3h13
